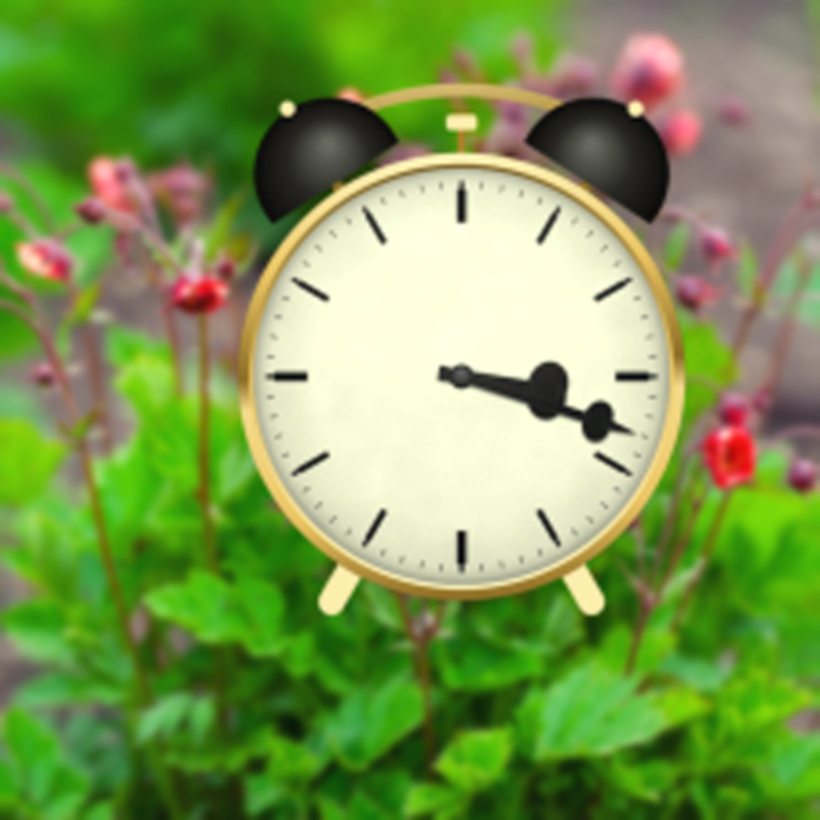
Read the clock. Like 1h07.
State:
3h18
